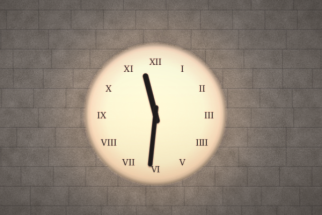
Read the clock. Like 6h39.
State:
11h31
